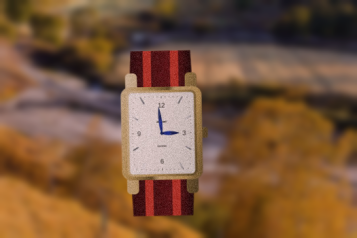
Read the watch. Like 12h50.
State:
2h59
